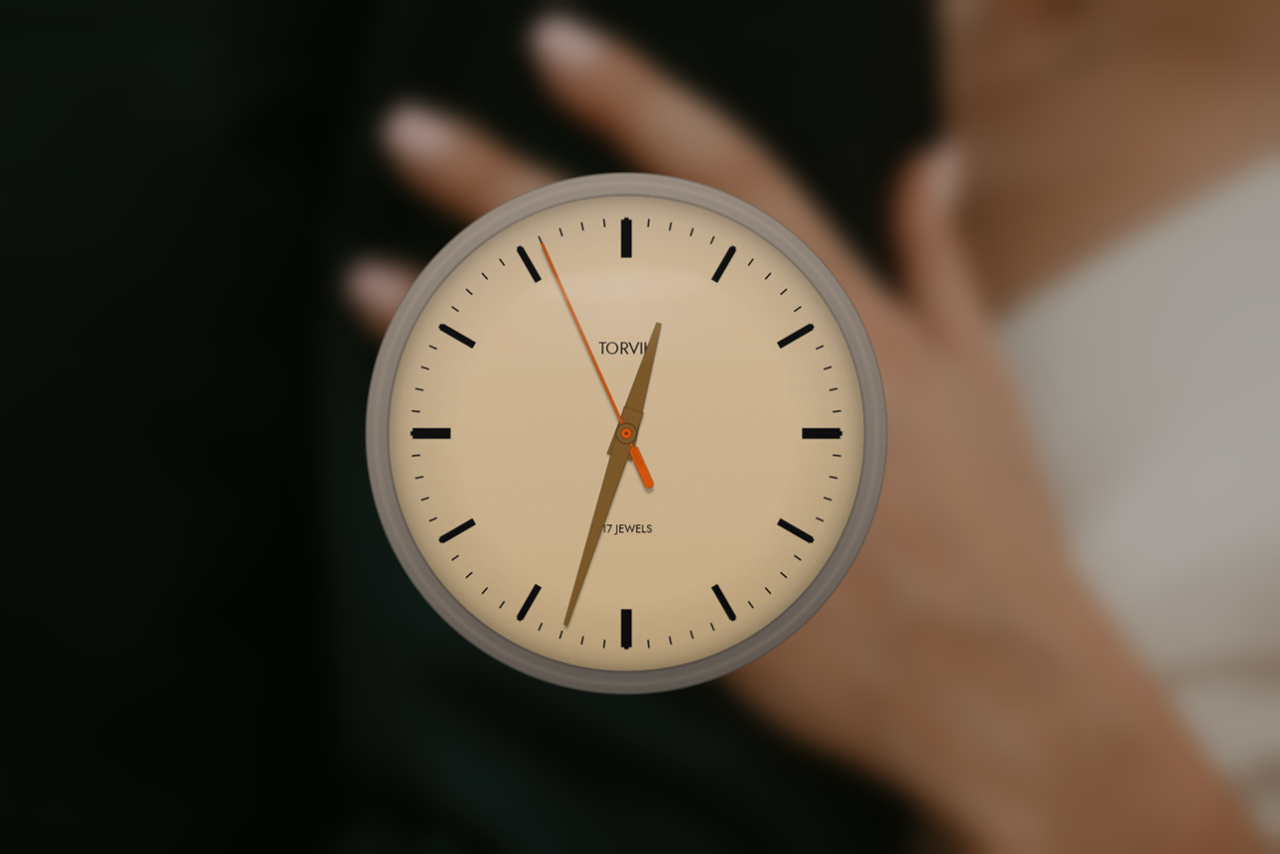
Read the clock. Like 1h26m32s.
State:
12h32m56s
